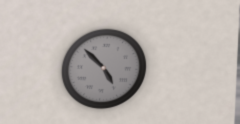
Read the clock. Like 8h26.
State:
4h52
